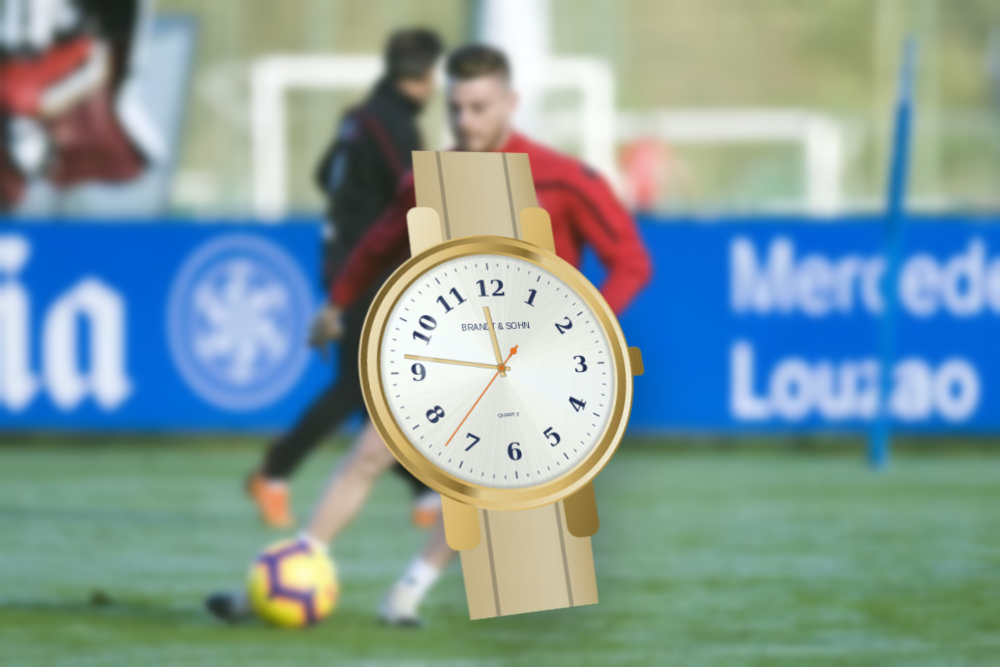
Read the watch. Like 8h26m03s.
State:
11h46m37s
